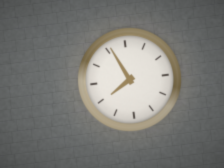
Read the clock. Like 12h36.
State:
7h56
